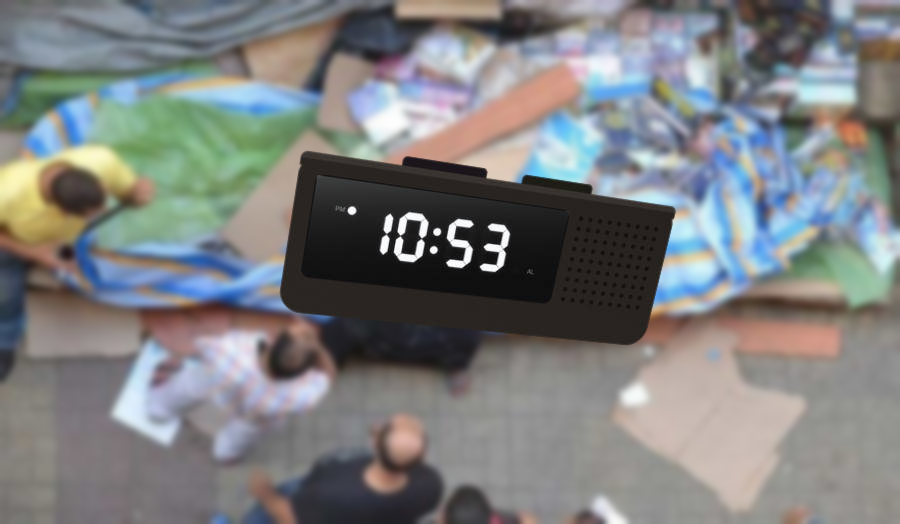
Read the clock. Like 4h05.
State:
10h53
